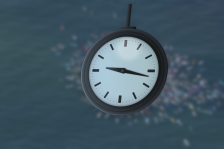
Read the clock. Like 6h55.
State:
9h17
